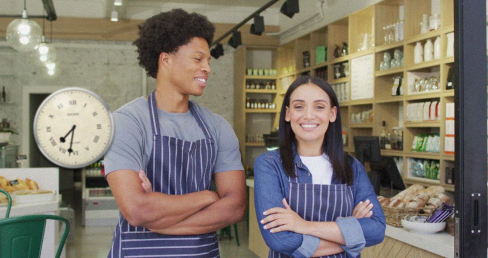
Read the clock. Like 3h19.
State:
7h32
